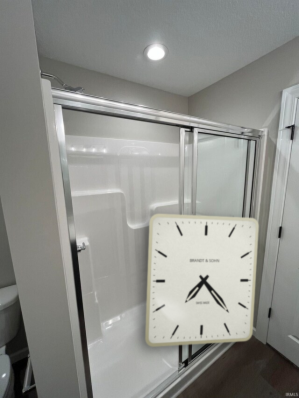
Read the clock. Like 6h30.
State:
7h23
